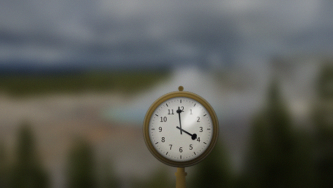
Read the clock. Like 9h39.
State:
3h59
